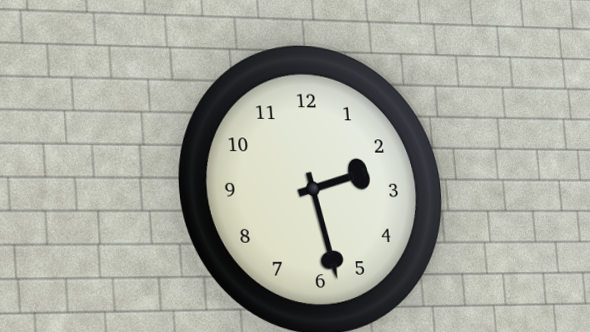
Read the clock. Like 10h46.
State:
2h28
